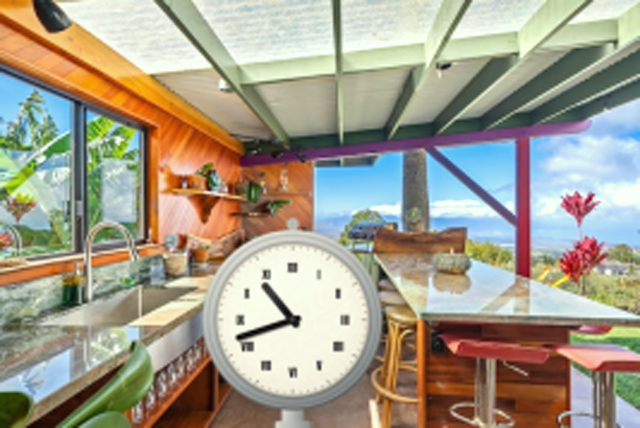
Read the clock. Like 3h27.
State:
10h42
